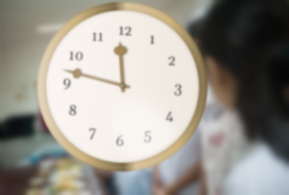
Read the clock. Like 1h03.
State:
11h47
